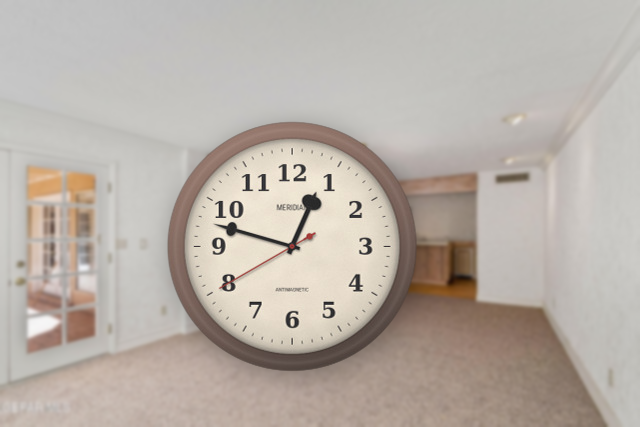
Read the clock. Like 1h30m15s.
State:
12h47m40s
